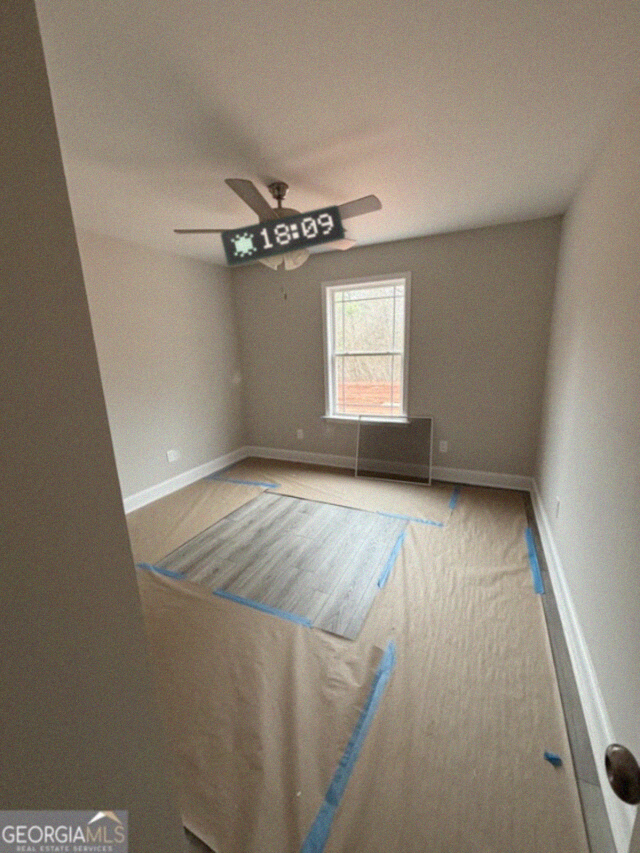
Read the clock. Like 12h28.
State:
18h09
